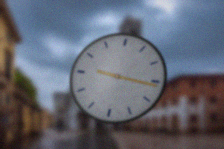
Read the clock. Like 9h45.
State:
9h16
